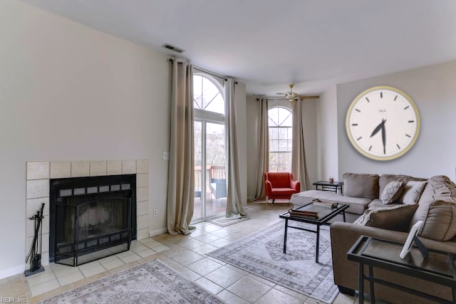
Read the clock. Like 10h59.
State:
7h30
